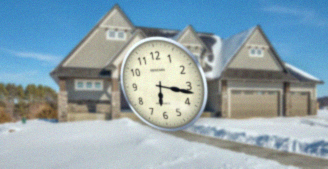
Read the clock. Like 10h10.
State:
6h17
